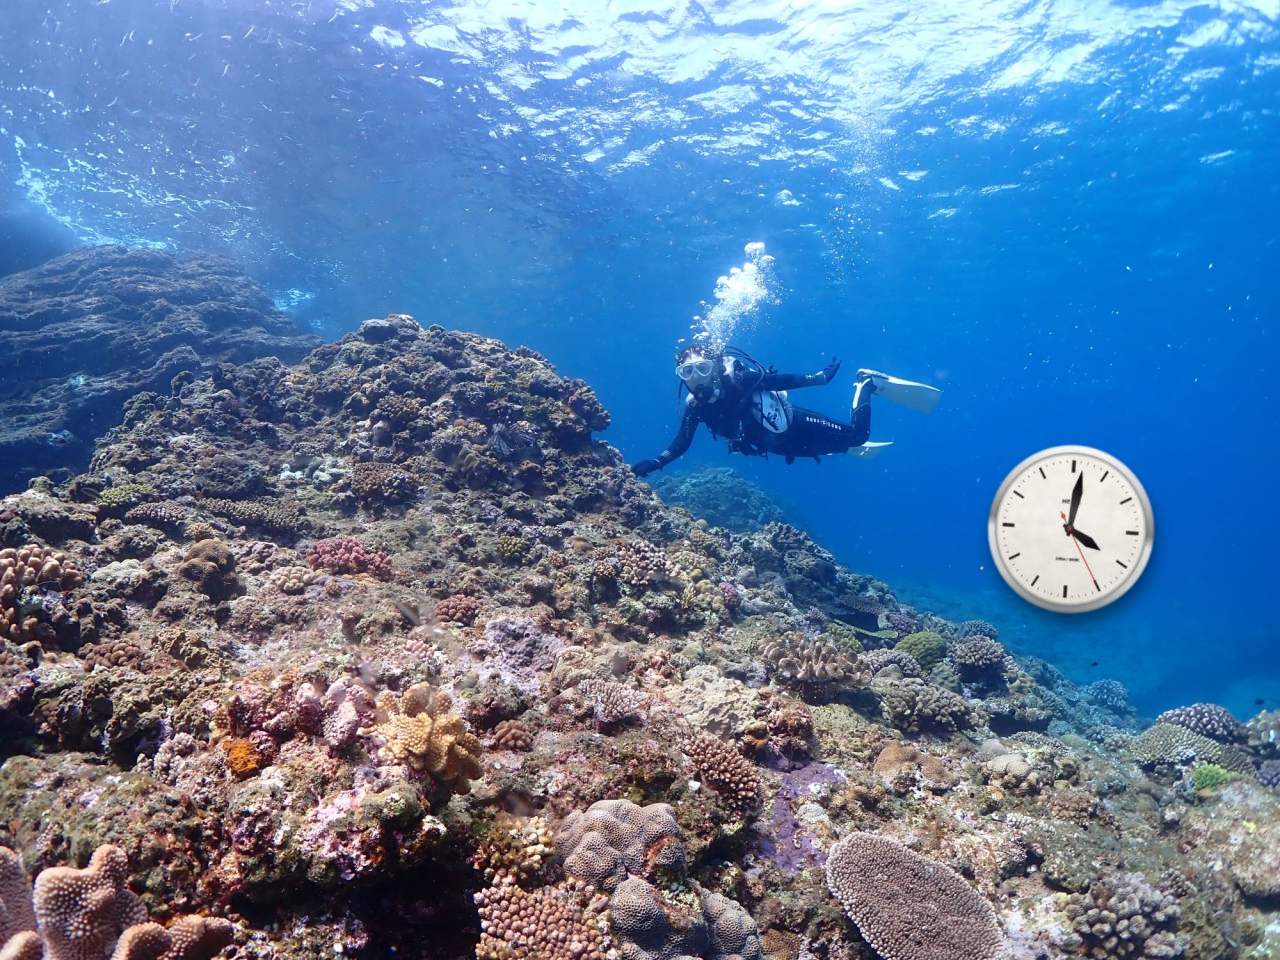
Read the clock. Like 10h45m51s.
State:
4h01m25s
